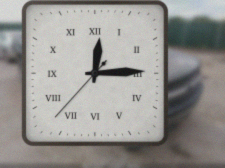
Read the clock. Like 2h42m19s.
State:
12h14m37s
